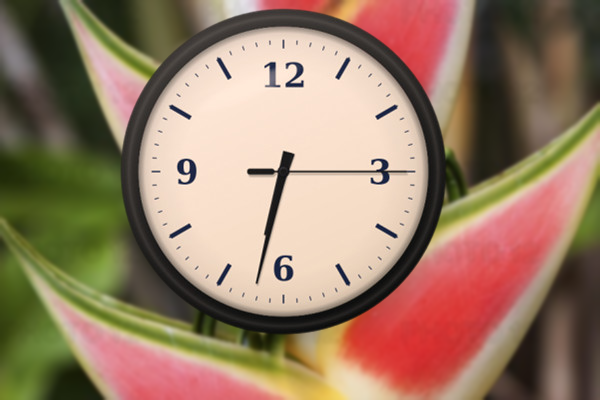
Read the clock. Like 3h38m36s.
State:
6h32m15s
